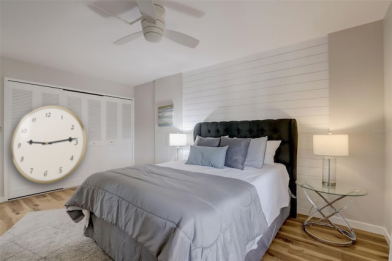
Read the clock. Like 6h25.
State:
9h14
